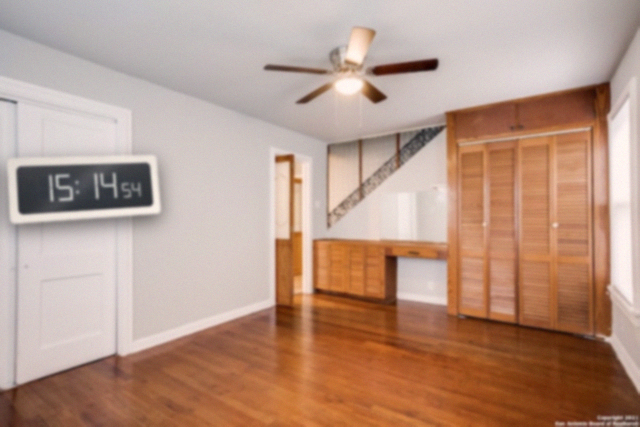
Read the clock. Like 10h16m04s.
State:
15h14m54s
